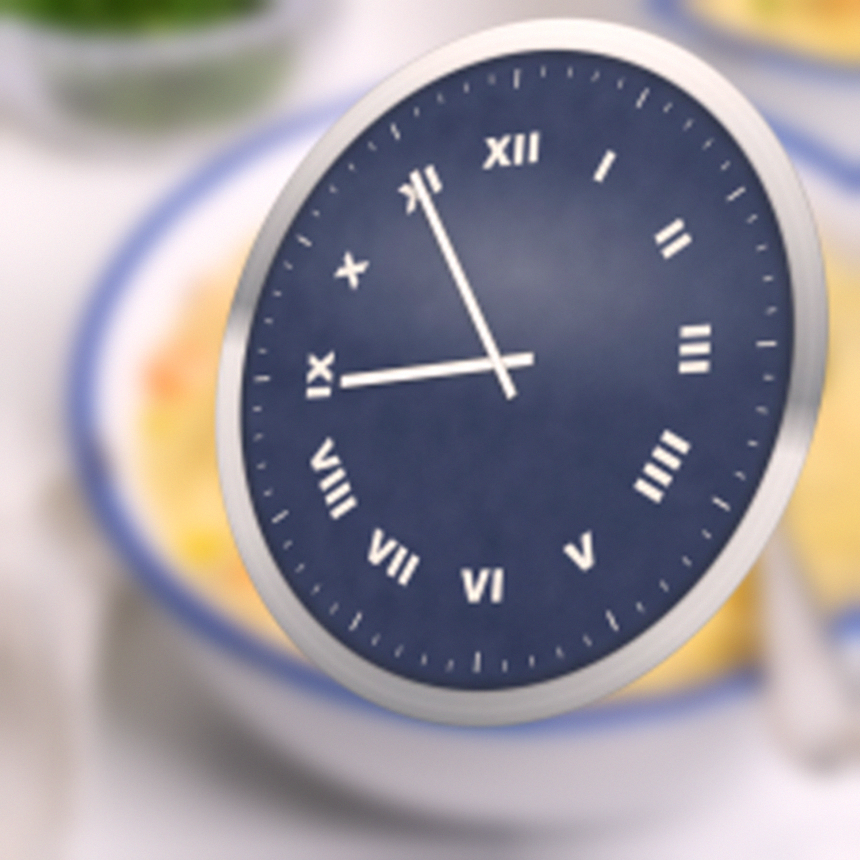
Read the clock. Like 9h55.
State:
8h55
